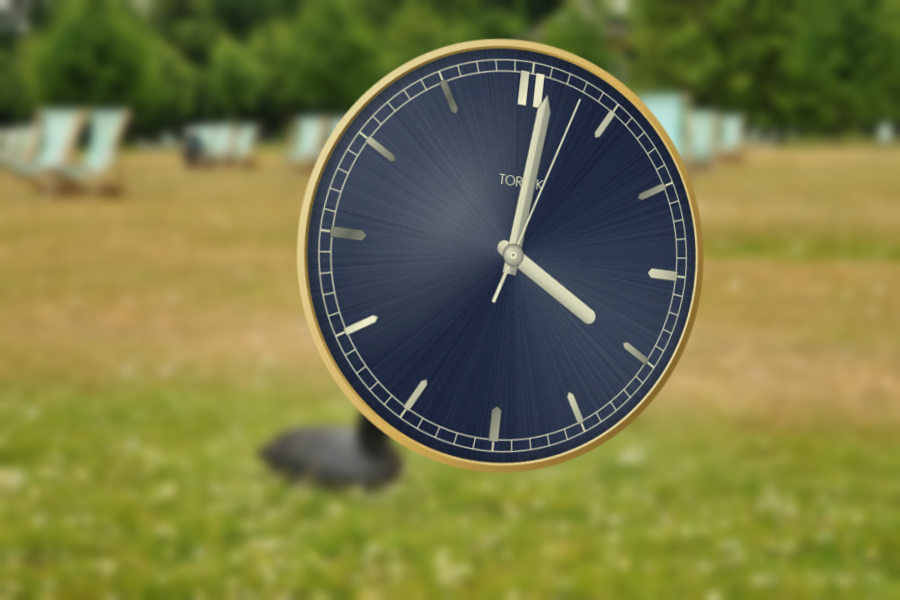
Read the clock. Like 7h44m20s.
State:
4h01m03s
